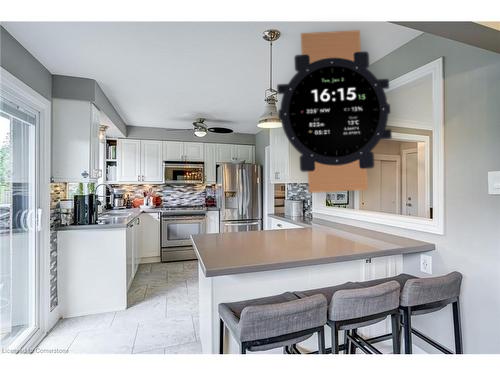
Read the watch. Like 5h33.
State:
16h15
